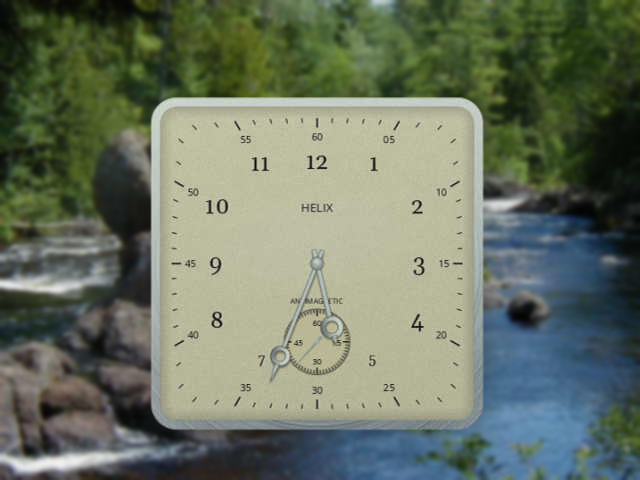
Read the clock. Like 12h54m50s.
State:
5h33m37s
